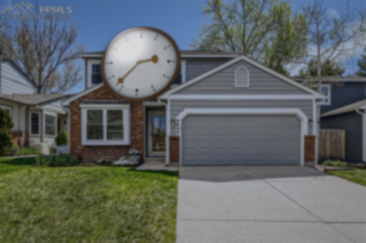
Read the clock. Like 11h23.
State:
2h37
